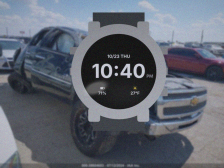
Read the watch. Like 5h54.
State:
10h40
